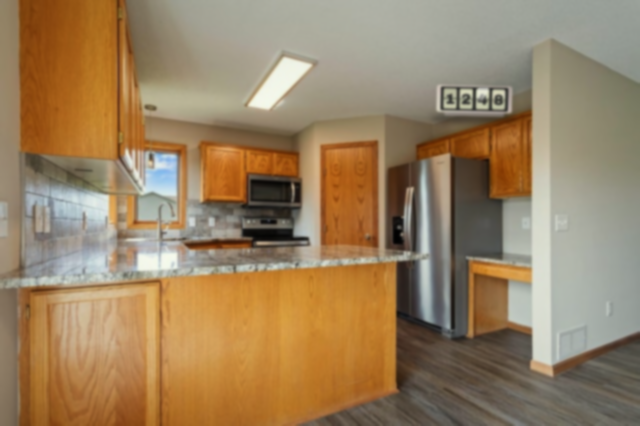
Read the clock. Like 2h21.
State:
12h48
